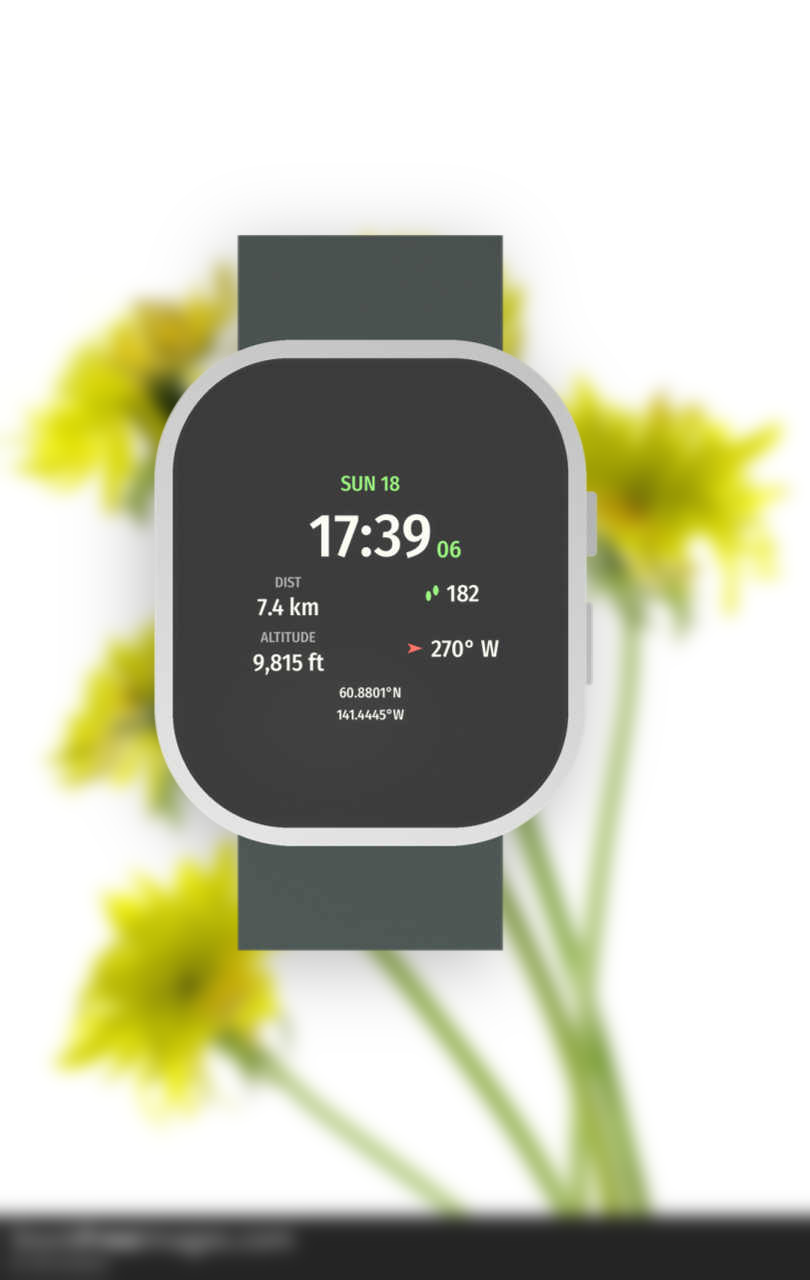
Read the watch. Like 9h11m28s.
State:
17h39m06s
